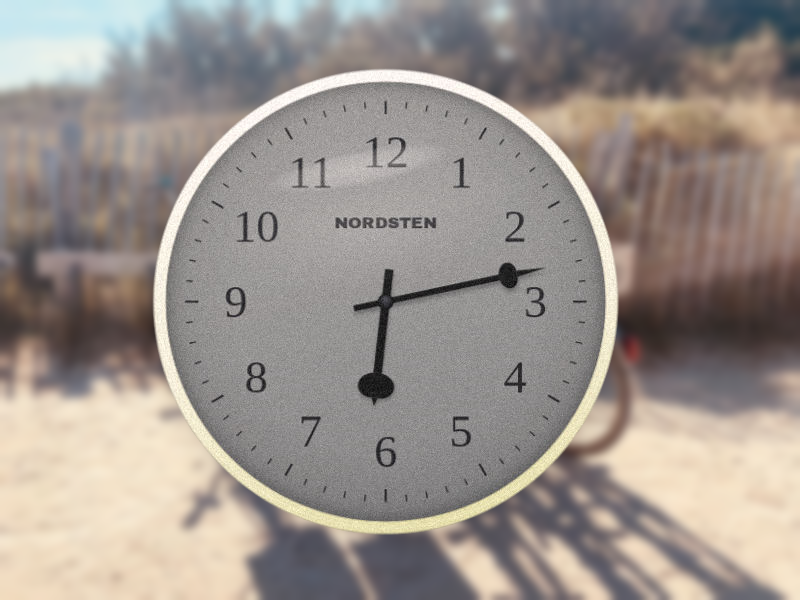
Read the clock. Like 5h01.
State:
6h13
